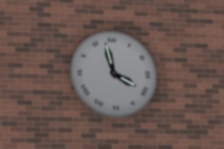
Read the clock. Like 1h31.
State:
3h58
